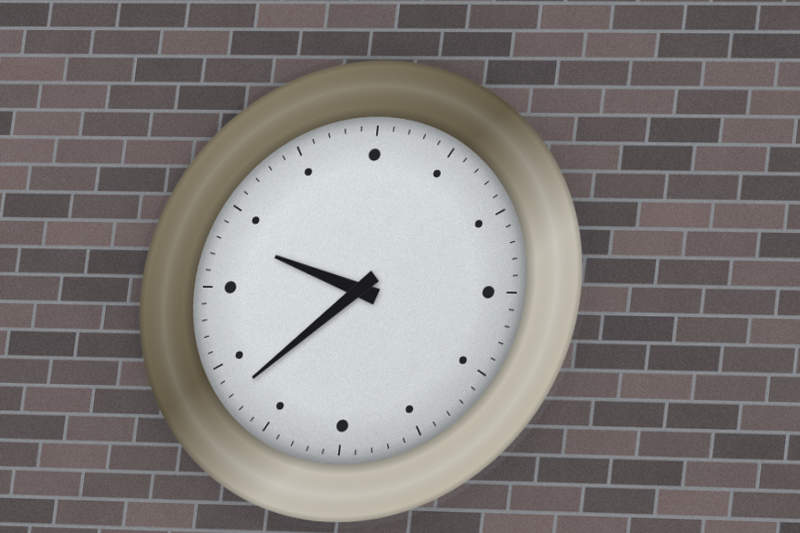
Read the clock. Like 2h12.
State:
9h38
